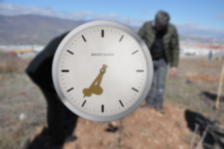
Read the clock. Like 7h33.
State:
6h36
